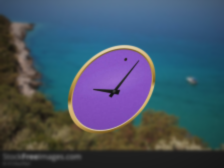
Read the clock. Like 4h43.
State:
9h04
